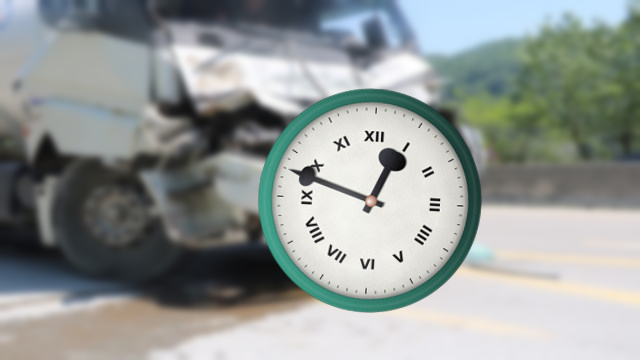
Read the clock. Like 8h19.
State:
12h48
